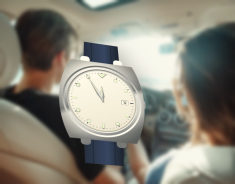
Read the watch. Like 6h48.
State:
11h55
